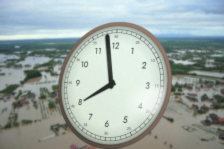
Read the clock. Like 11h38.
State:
7h58
